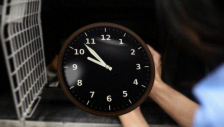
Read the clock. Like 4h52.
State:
9h53
